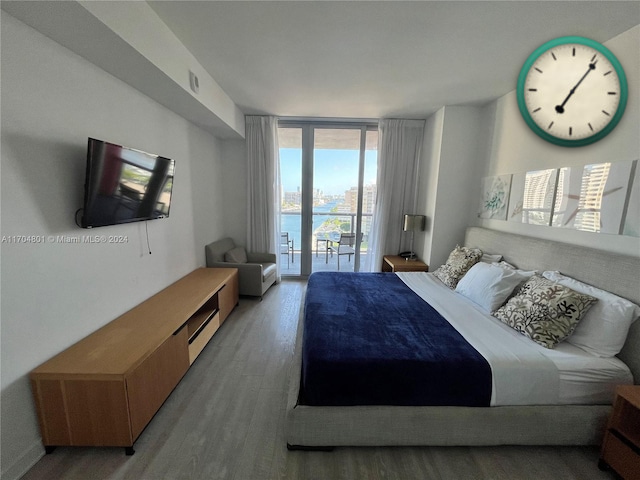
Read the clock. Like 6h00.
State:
7h06
